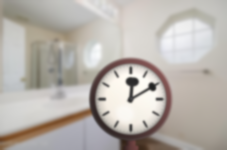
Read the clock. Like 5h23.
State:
12h10
